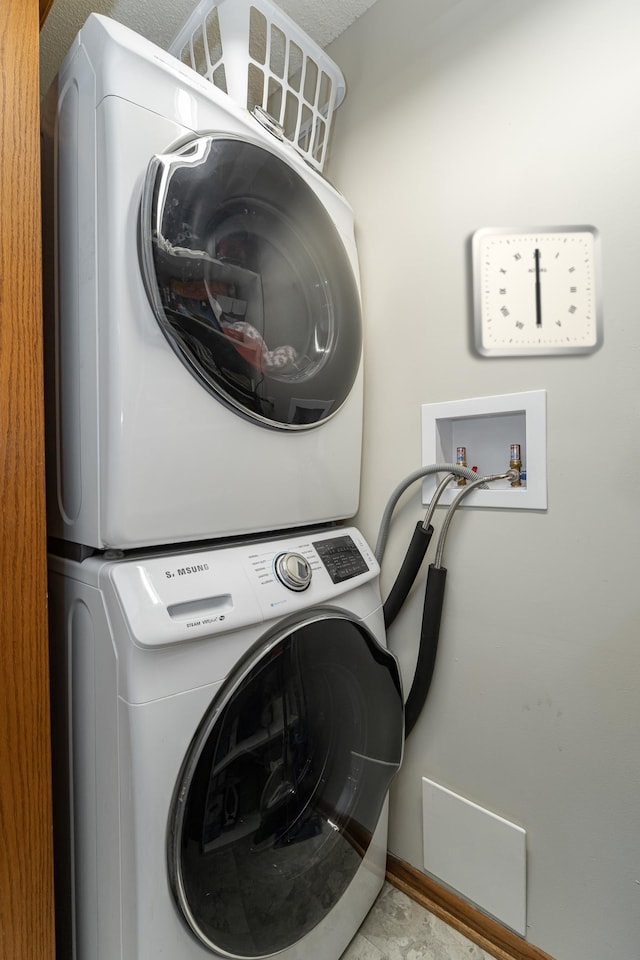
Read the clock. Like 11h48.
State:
6h00
